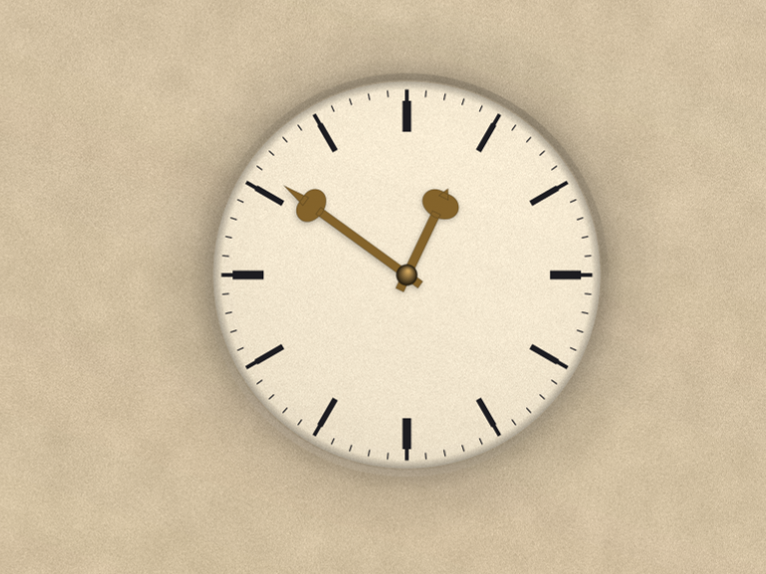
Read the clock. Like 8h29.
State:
12h51
